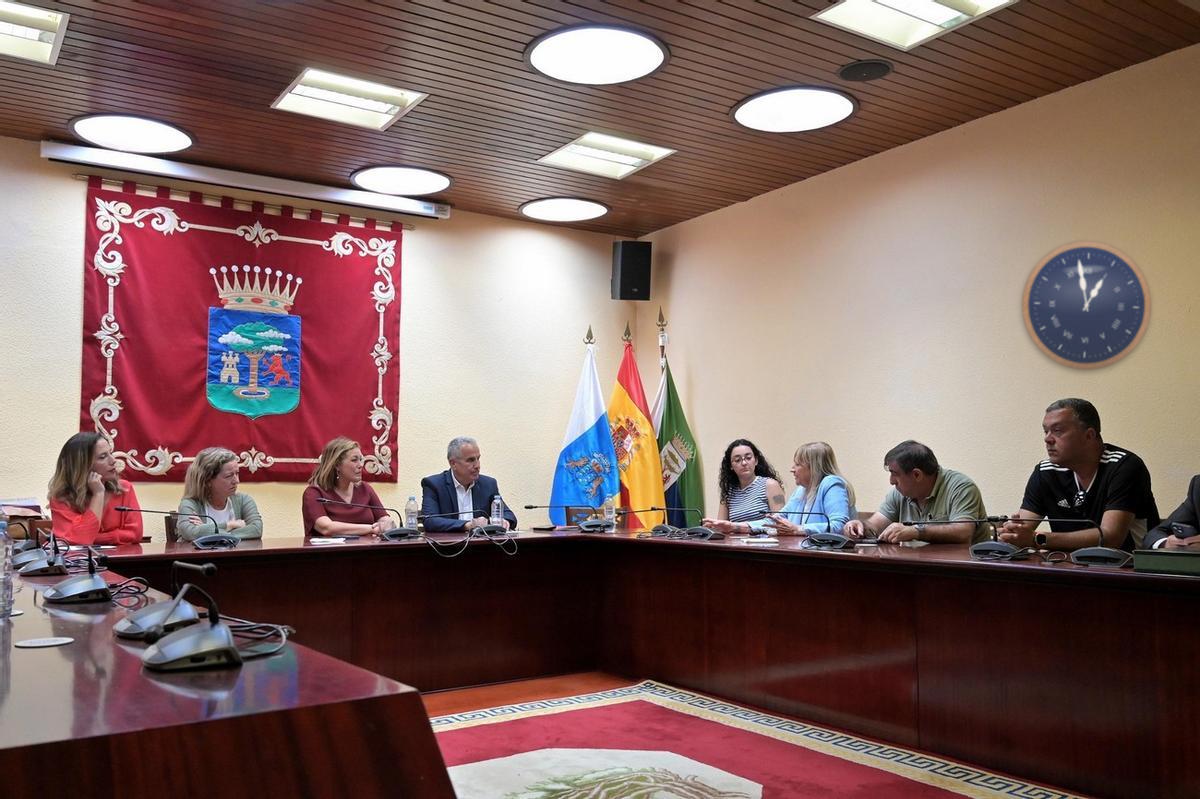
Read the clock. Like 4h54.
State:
12h58
